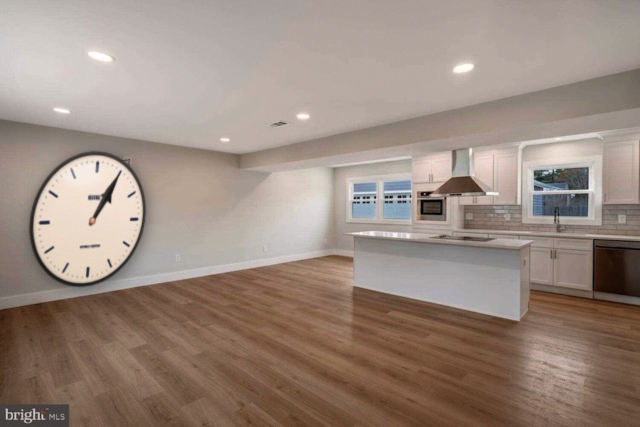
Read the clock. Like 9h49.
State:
1h05
